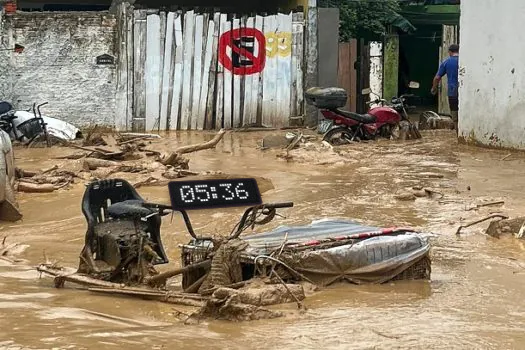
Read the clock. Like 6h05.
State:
5h36
